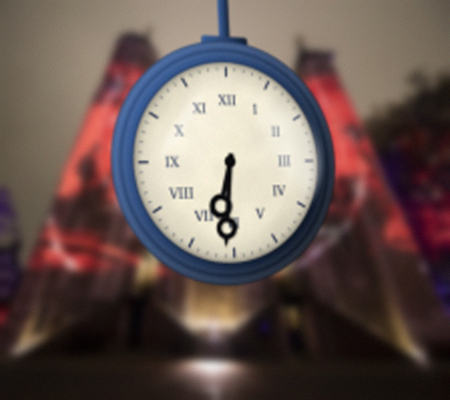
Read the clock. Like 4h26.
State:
6h31
